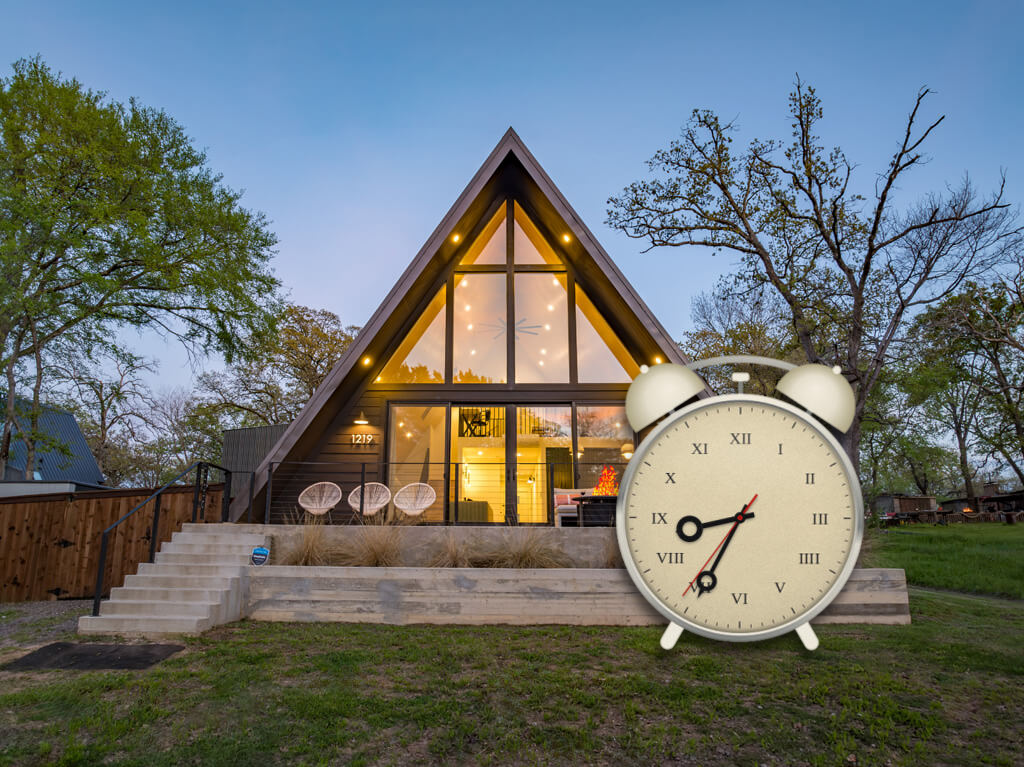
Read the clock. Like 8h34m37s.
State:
8h34m36s
